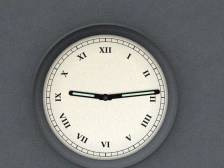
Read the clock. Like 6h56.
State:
9h14
